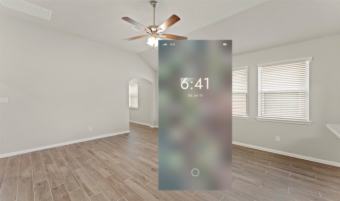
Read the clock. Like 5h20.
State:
6h41
